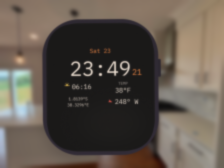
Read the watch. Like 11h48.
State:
23h49
